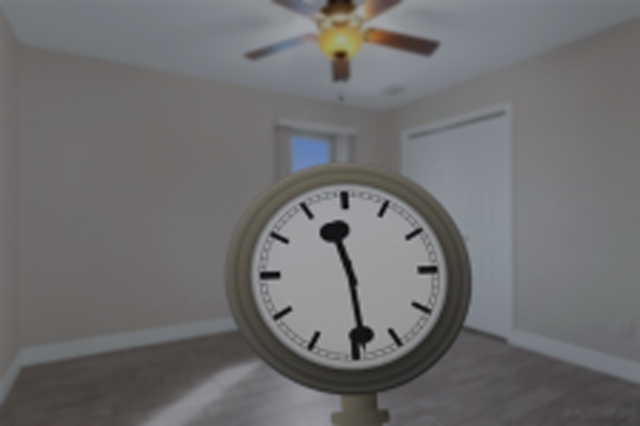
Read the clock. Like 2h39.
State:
11h29
